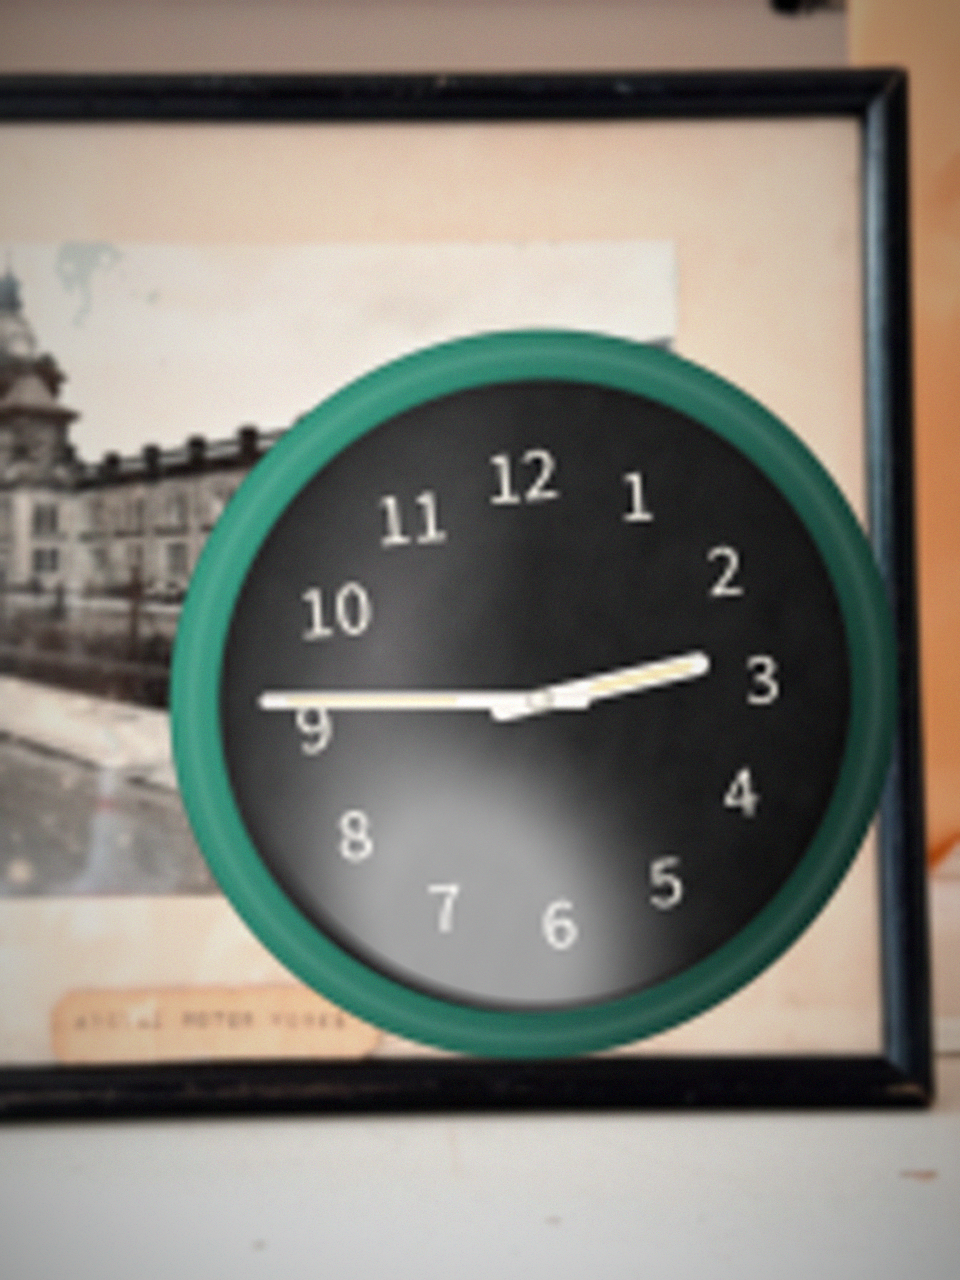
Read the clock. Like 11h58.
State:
2h46
